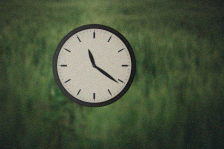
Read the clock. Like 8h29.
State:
11h21
